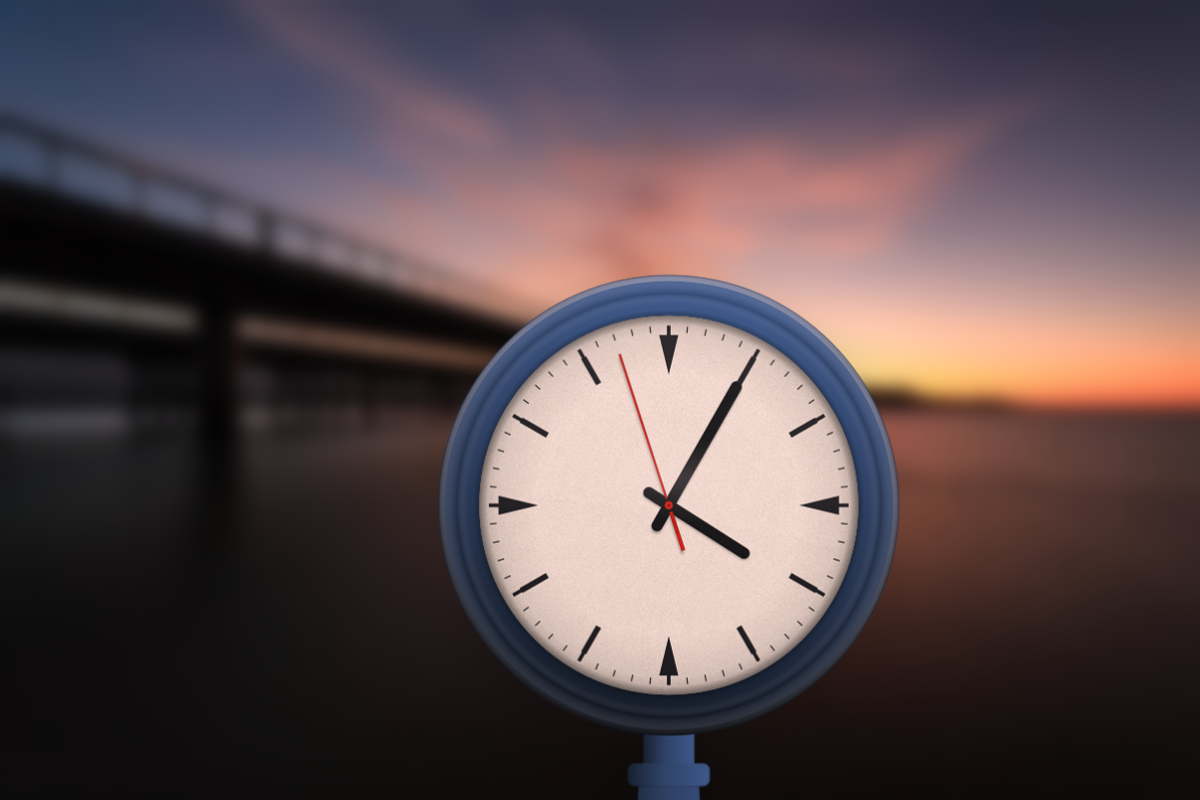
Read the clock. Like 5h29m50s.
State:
4h04m57s
